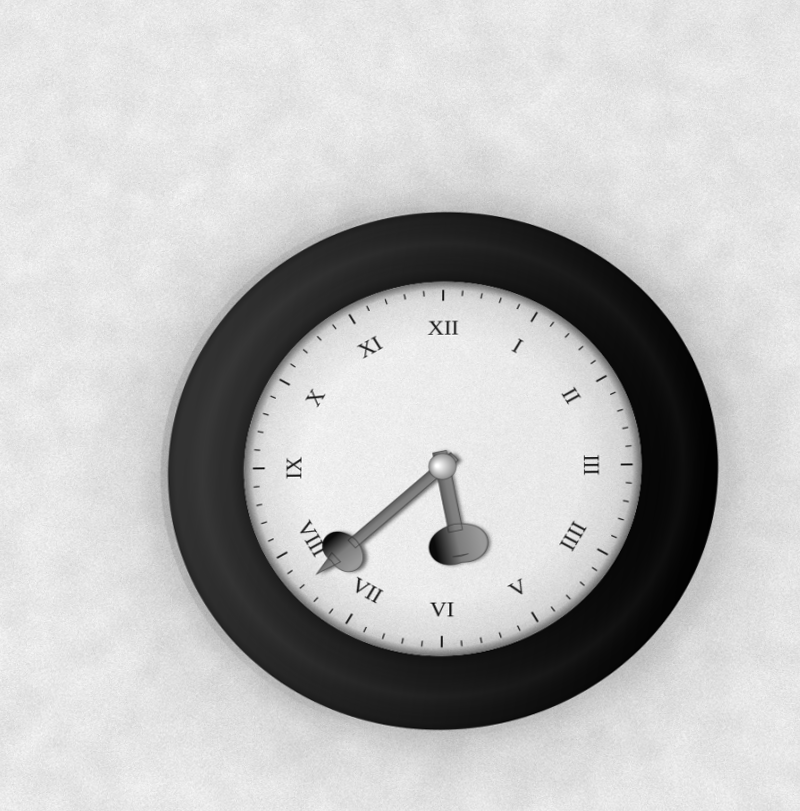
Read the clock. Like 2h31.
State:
5h38
